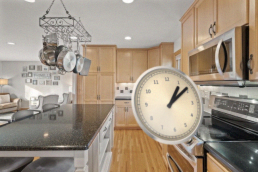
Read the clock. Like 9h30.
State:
1h09
